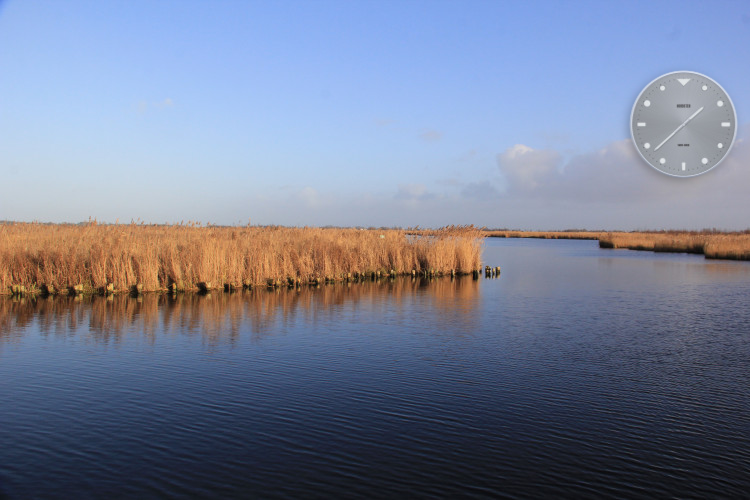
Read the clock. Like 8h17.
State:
1h38
